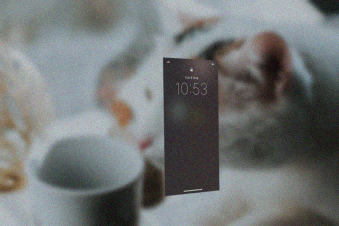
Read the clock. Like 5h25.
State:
10h53
